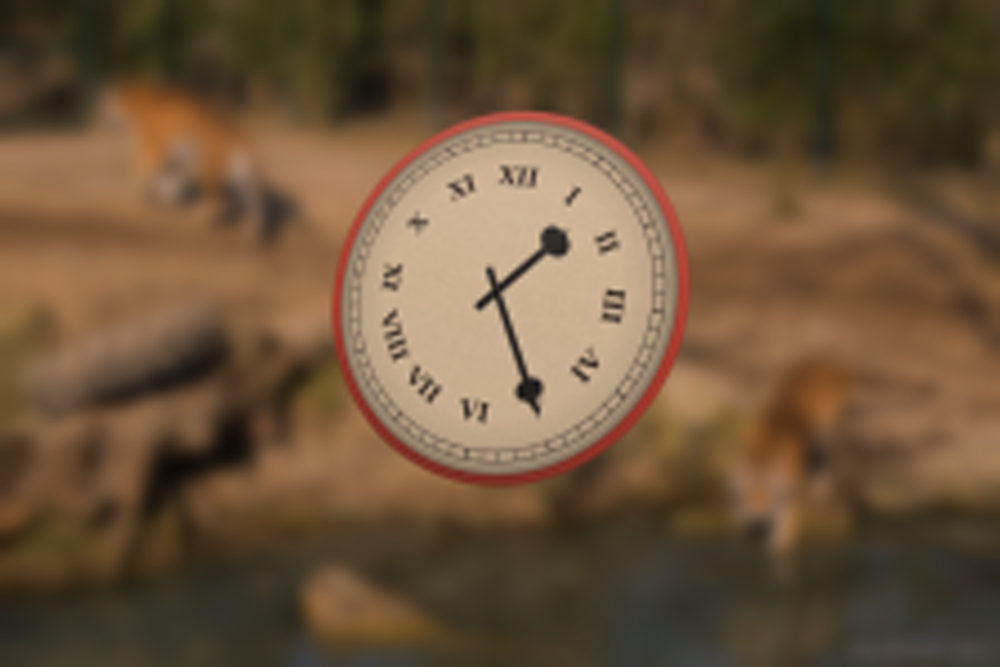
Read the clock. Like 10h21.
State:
1h25
